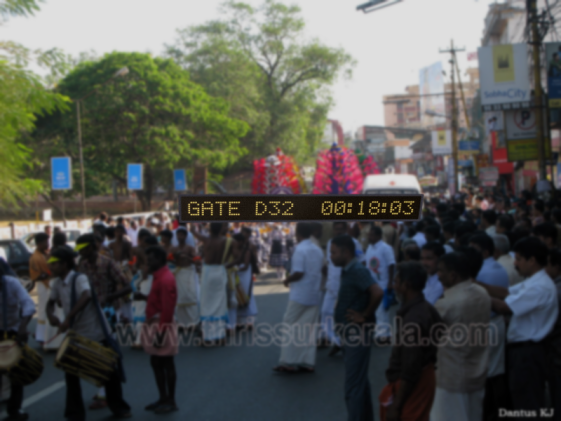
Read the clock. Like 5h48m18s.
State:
0h18m03s
